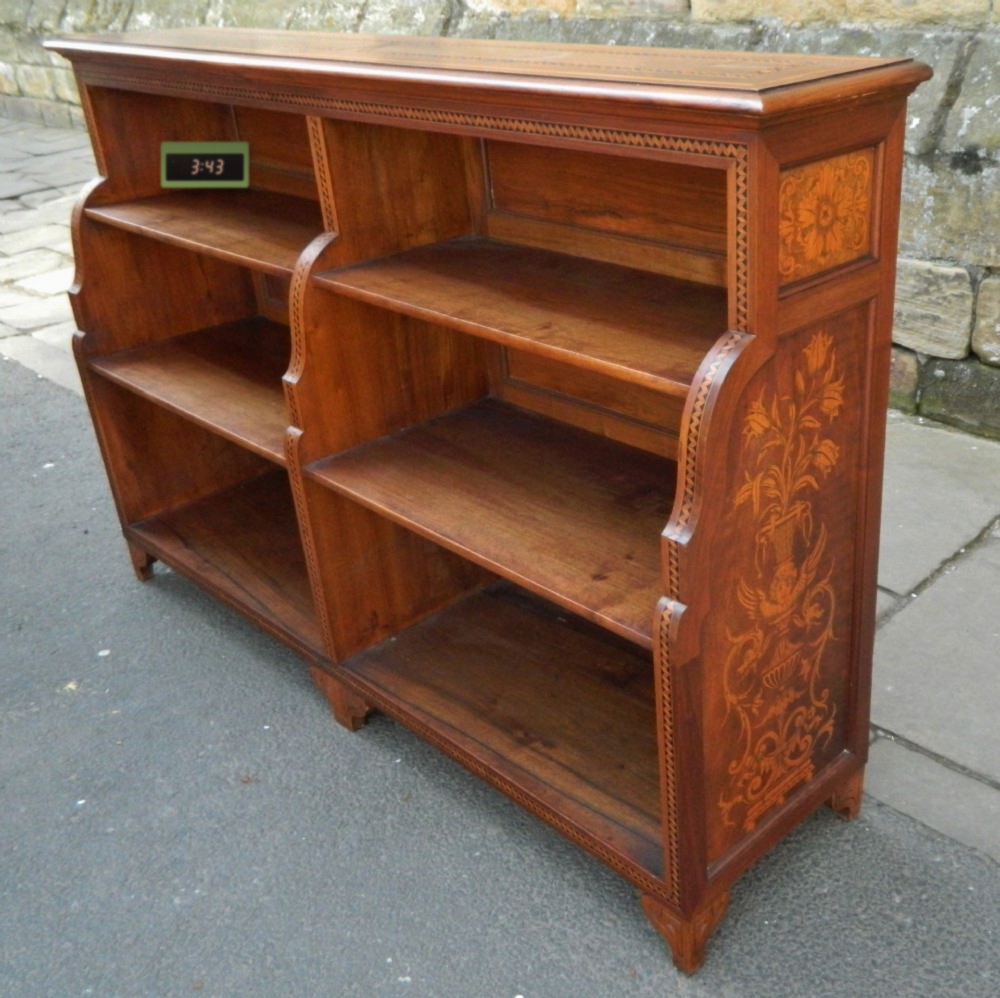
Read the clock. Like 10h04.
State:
3h43
